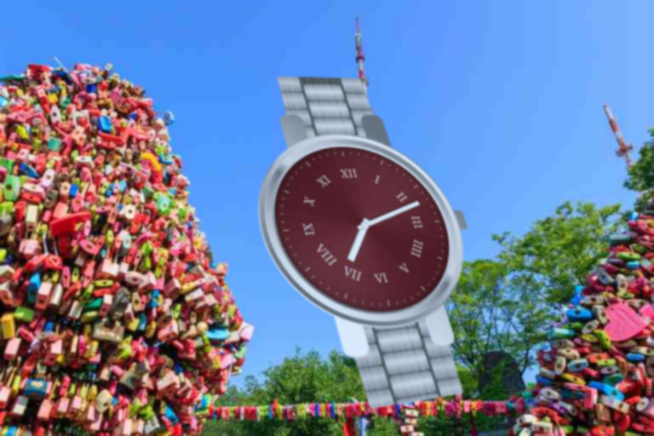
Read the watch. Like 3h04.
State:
7h12
